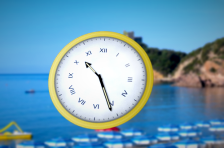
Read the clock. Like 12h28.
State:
10h26
